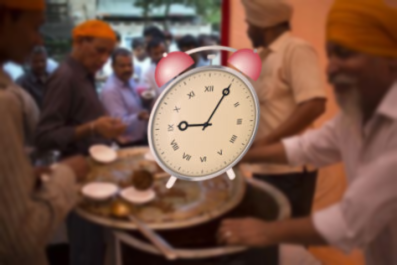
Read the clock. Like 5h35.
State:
9h05
